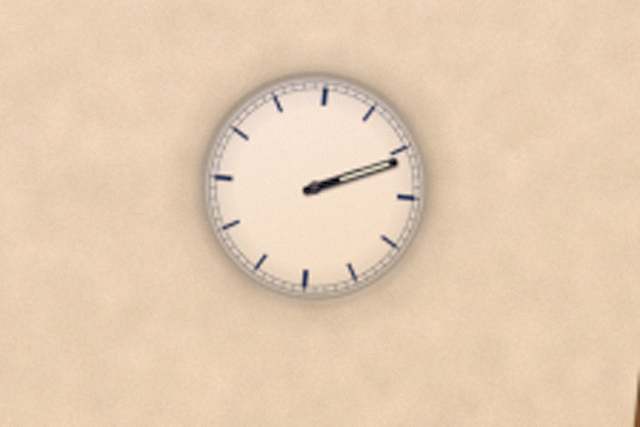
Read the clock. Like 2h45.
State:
2h11
